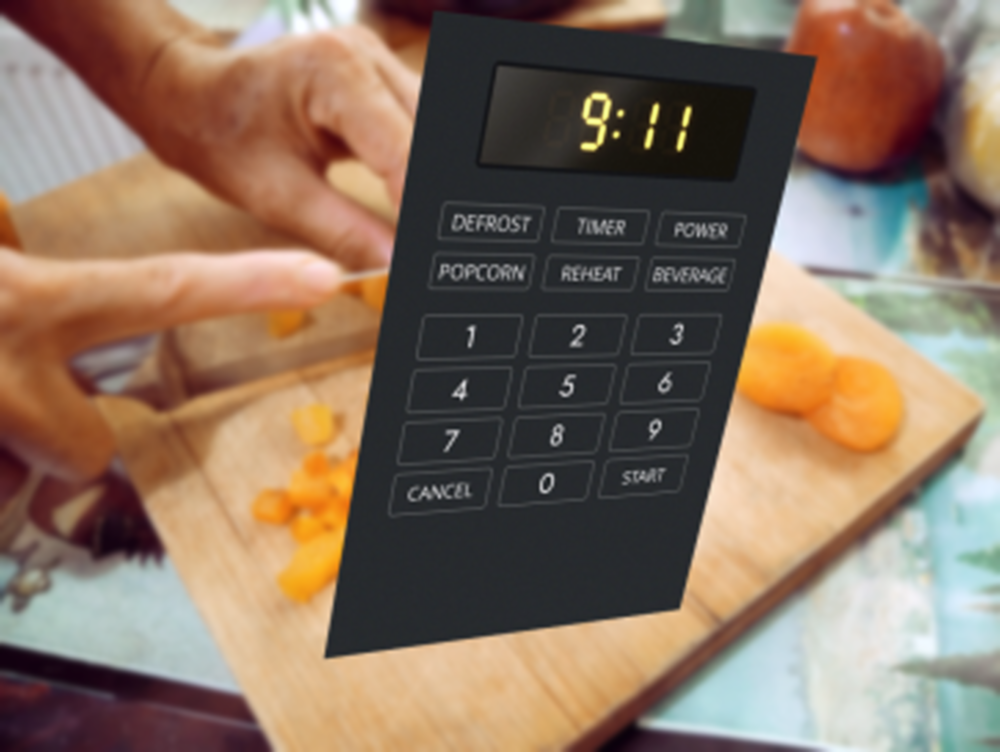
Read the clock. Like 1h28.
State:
9h11
